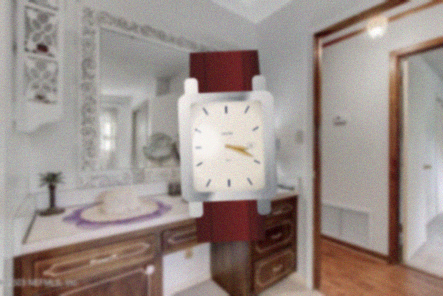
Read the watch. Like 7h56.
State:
3h19
